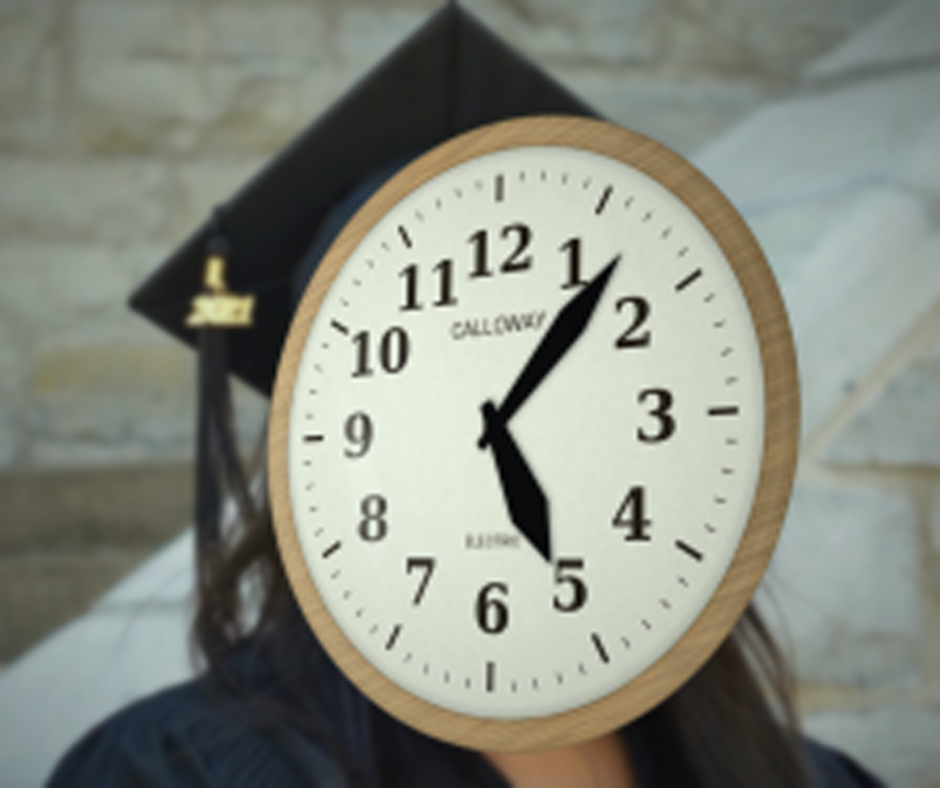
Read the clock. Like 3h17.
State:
5h07
